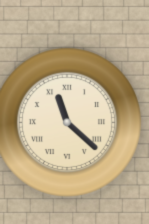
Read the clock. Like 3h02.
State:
11h22
